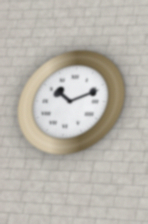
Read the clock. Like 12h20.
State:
10h11
